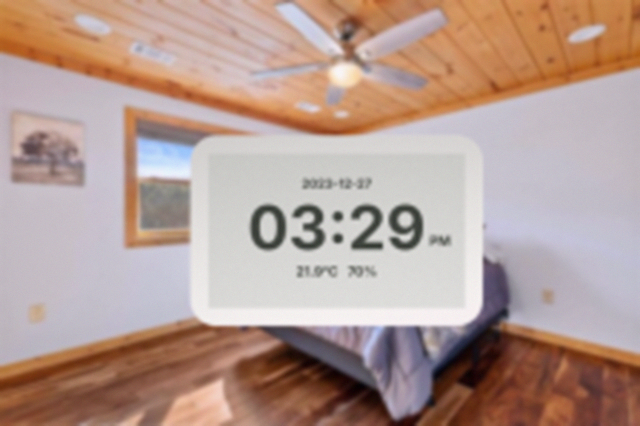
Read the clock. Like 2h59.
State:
3h29
